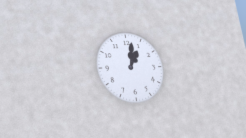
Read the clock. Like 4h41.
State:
1h02
